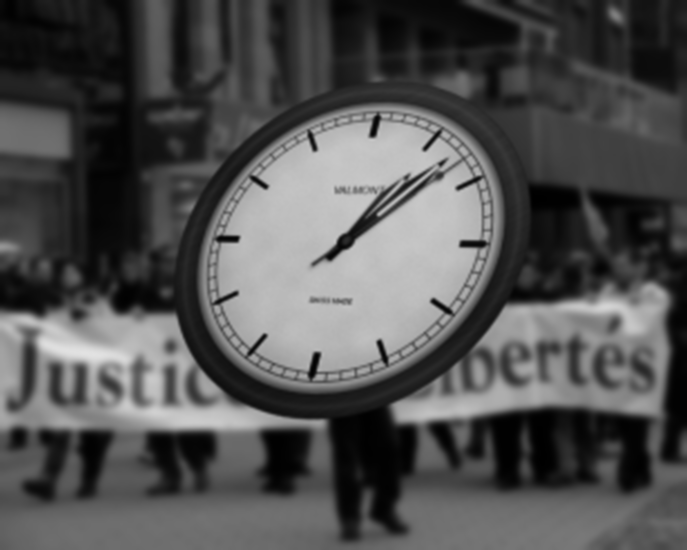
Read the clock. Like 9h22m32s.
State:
1h07m08s
